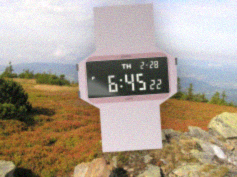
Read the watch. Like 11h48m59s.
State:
6h45m22s
